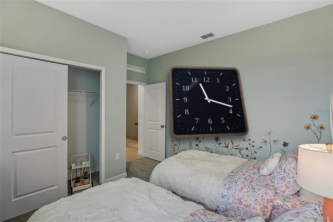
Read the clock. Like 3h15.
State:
11h18
